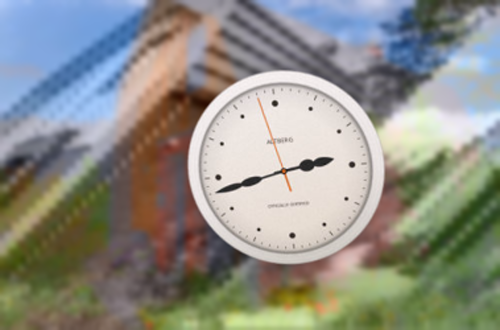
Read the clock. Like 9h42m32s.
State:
2h42m58s
